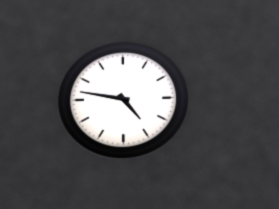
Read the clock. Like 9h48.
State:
4h47
